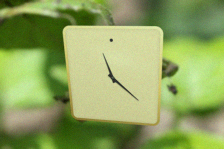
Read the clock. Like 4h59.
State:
11h22
